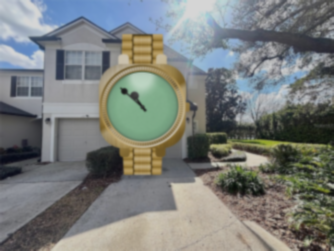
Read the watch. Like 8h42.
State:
10h52
